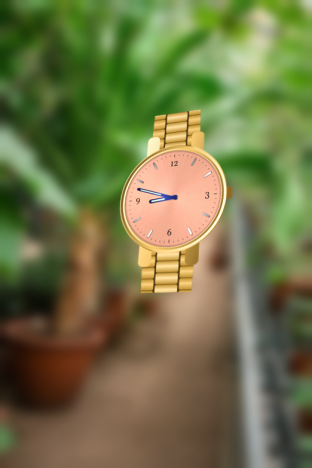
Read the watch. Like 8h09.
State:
8h48
